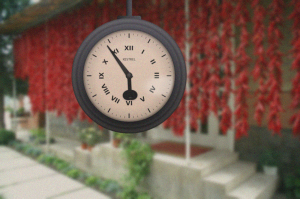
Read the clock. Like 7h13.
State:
5h54
